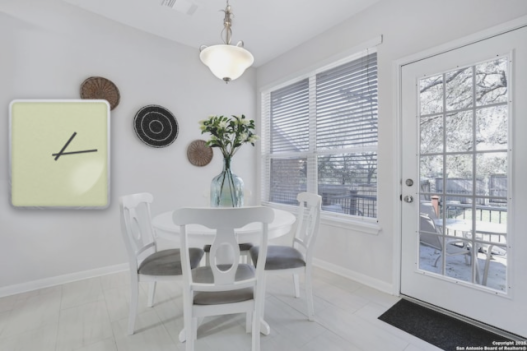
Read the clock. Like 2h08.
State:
1h14
